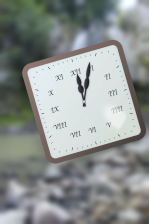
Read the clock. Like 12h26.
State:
12h04
